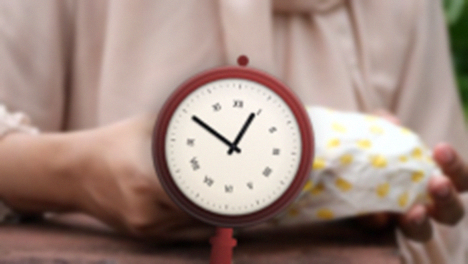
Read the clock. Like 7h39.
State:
12h50
